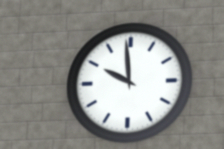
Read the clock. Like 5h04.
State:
9h59
